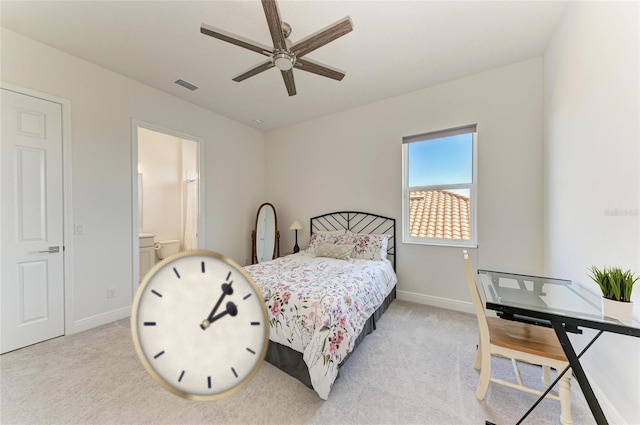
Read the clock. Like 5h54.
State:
2h06
